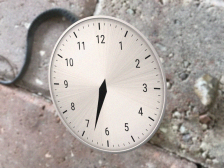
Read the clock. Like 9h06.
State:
6h33
